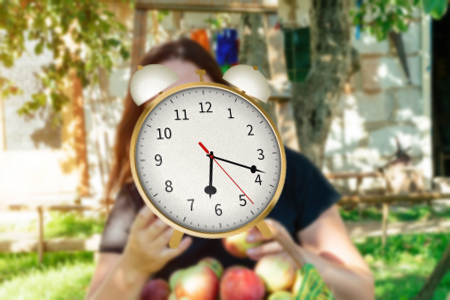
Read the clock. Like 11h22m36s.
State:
6h18m24s
